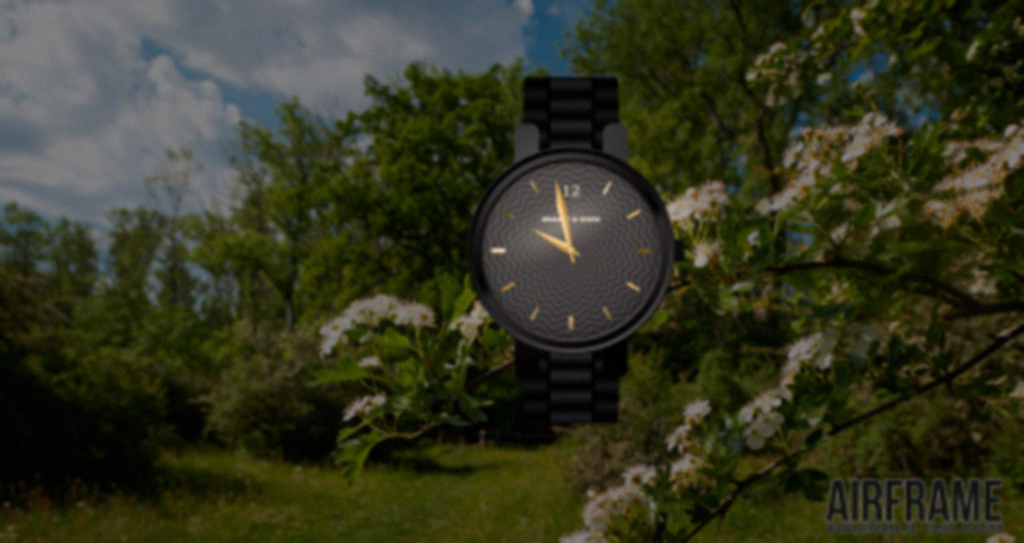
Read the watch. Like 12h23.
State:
9h58
